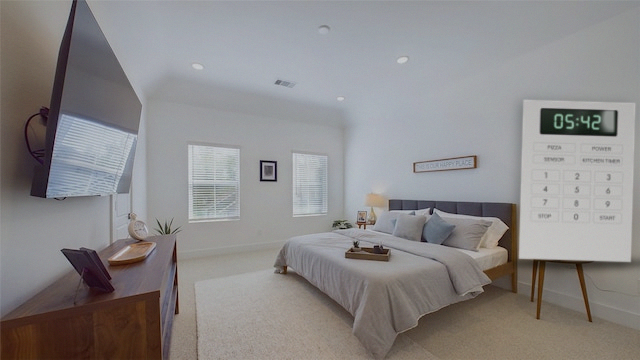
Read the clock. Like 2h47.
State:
5h42
